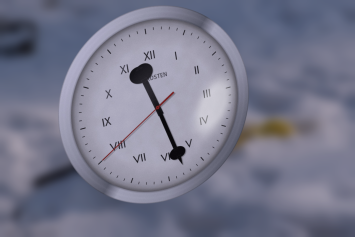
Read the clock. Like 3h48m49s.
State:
11h27m40s
